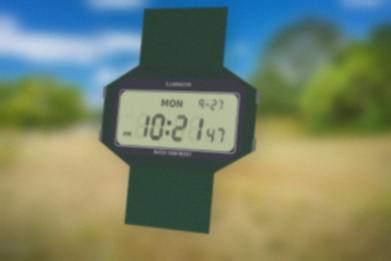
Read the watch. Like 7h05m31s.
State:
10h21m47s
